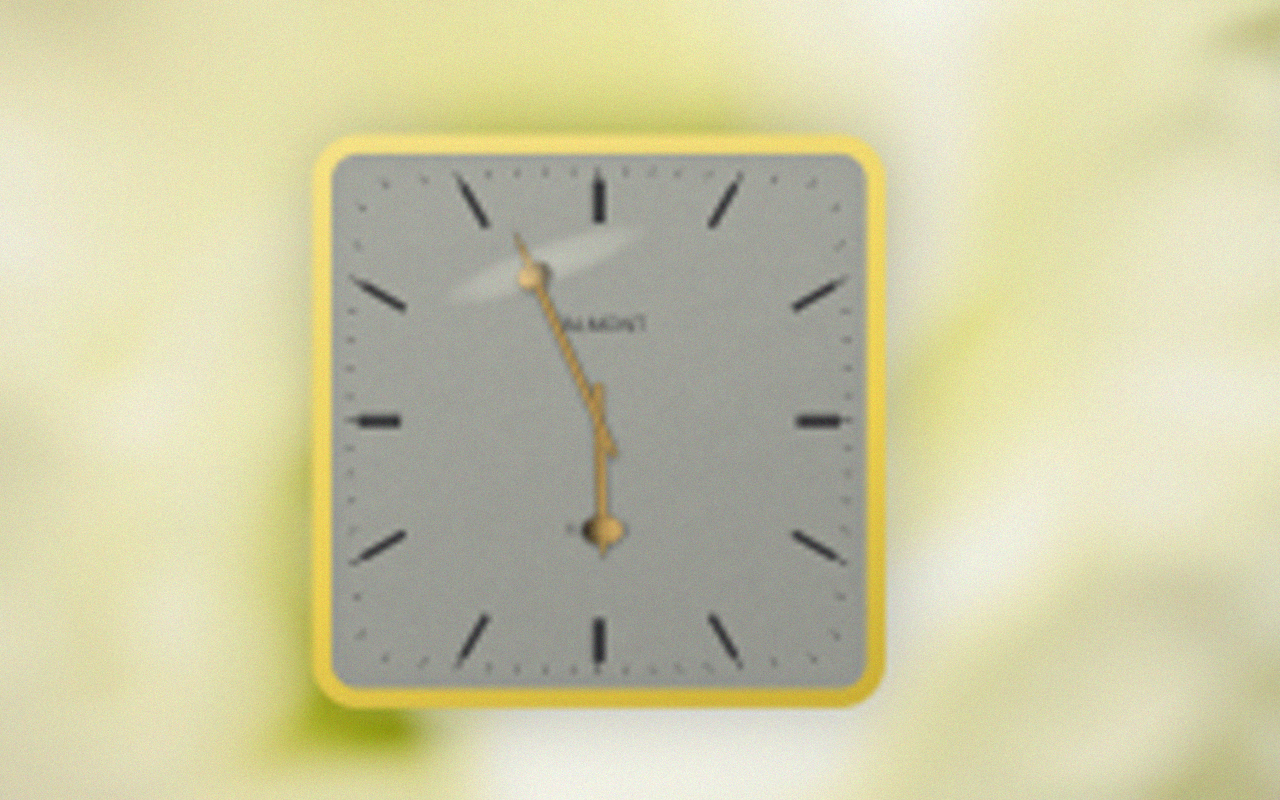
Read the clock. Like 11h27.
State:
5h56
